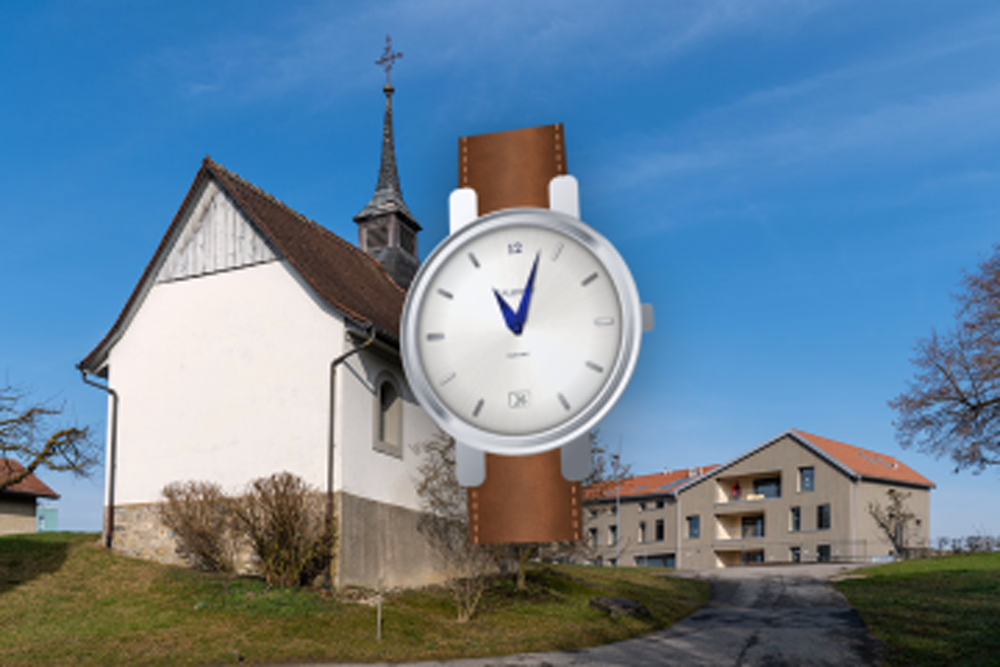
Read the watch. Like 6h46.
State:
11h03
